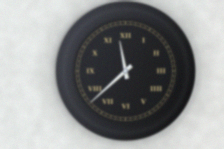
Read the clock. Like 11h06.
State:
11h38
